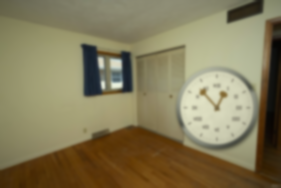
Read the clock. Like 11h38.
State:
12h53
